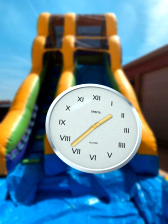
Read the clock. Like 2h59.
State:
1h37
